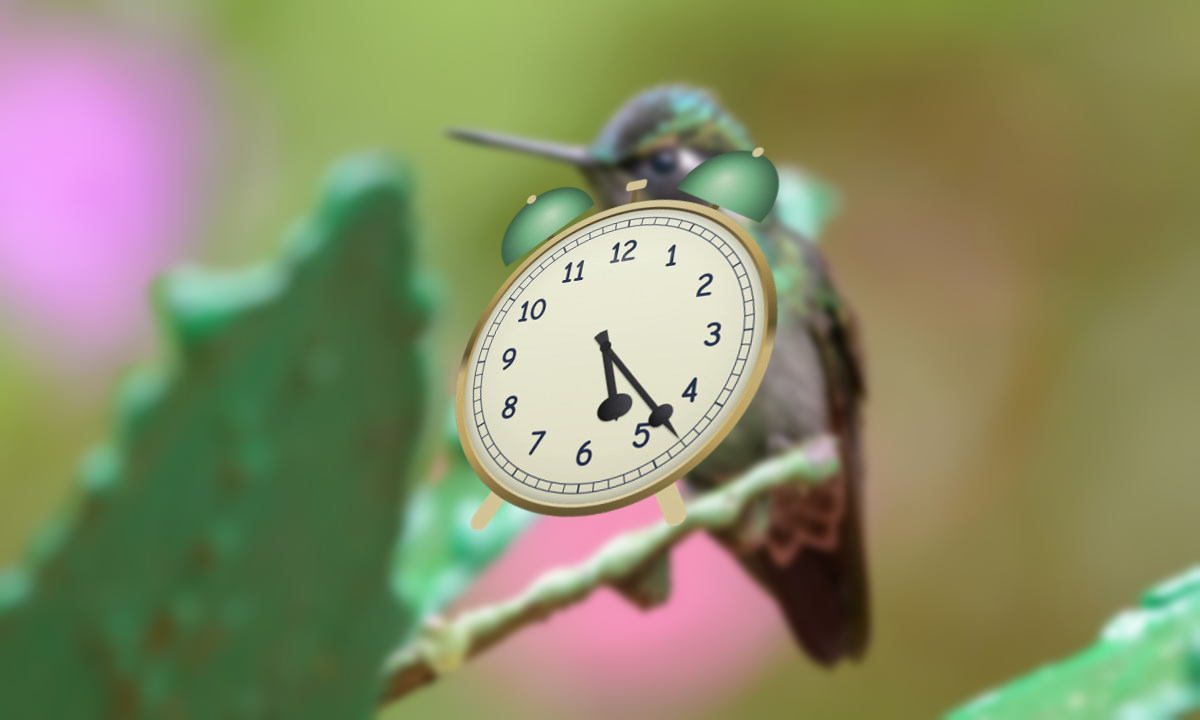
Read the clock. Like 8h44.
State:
5h23
